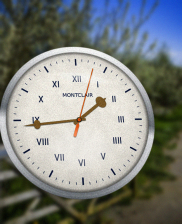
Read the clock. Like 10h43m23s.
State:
1h44m03s
